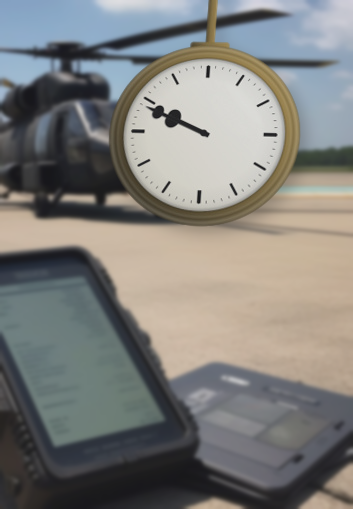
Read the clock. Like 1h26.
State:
9h49
